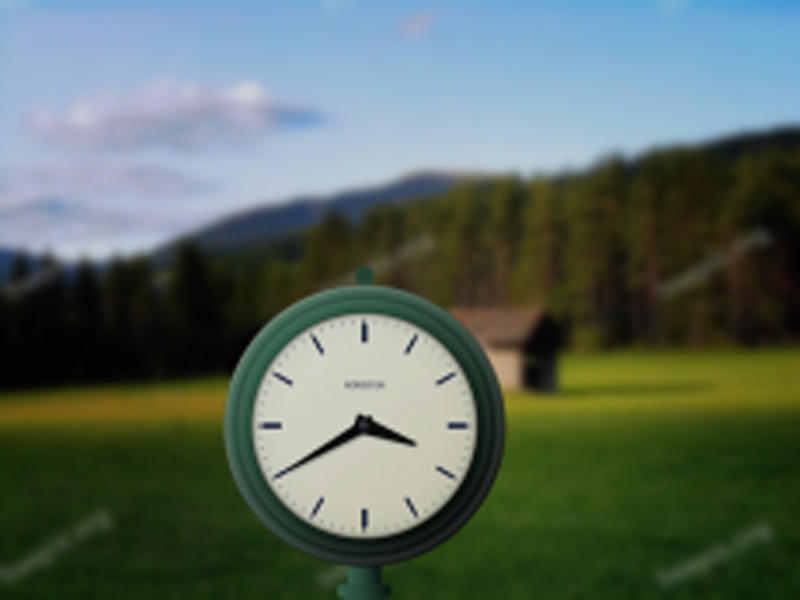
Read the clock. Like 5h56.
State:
3h40
